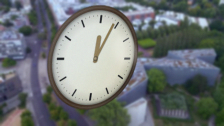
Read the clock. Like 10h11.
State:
12h04
